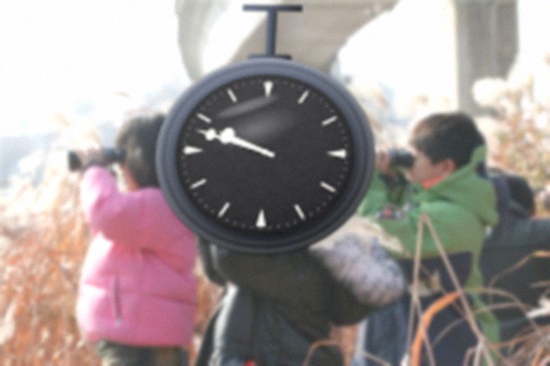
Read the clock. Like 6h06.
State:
9h48
